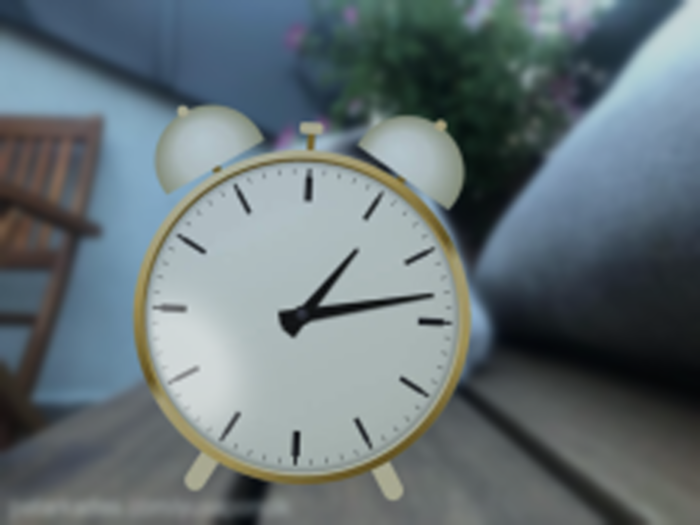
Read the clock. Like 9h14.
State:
1h13
